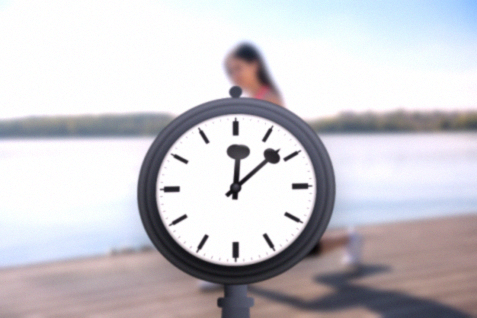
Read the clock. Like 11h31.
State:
12h08
